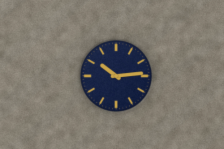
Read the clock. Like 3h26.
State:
10h14
